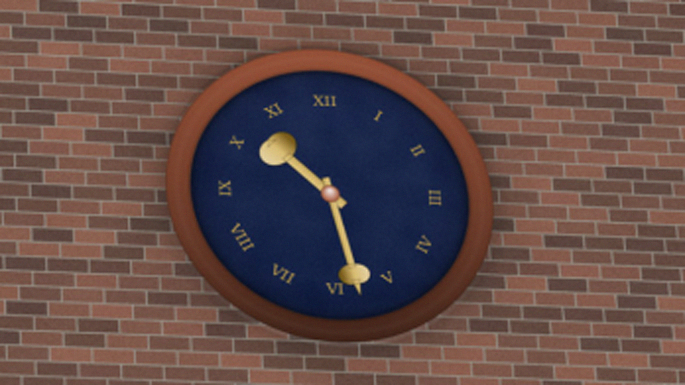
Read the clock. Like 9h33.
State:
10h28
